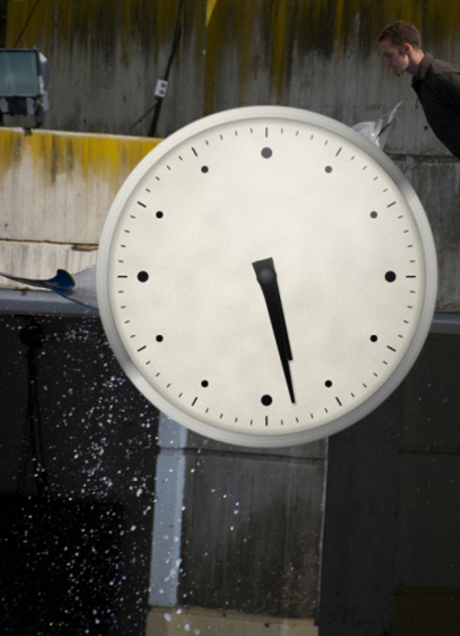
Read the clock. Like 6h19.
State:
5h28
